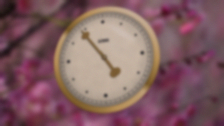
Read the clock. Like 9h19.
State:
4h54
